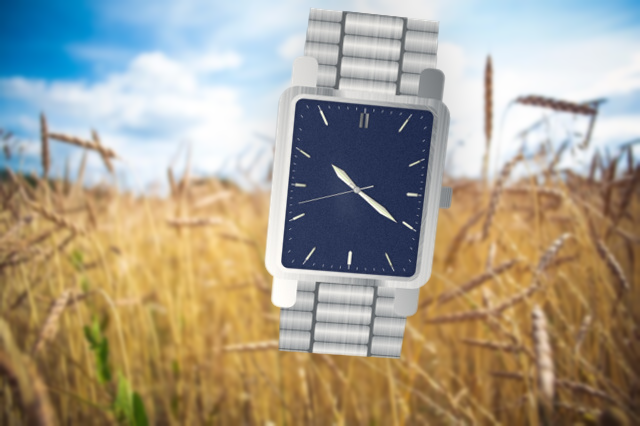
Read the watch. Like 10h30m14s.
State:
10h20m42s
